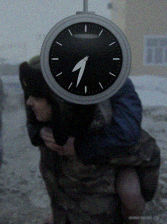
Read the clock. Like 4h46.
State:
7h33
